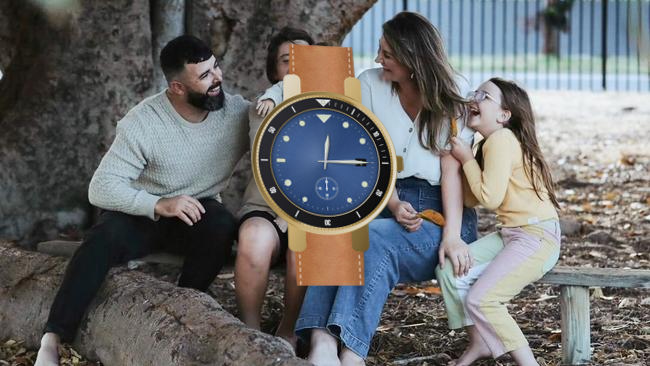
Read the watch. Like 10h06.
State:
12h15
